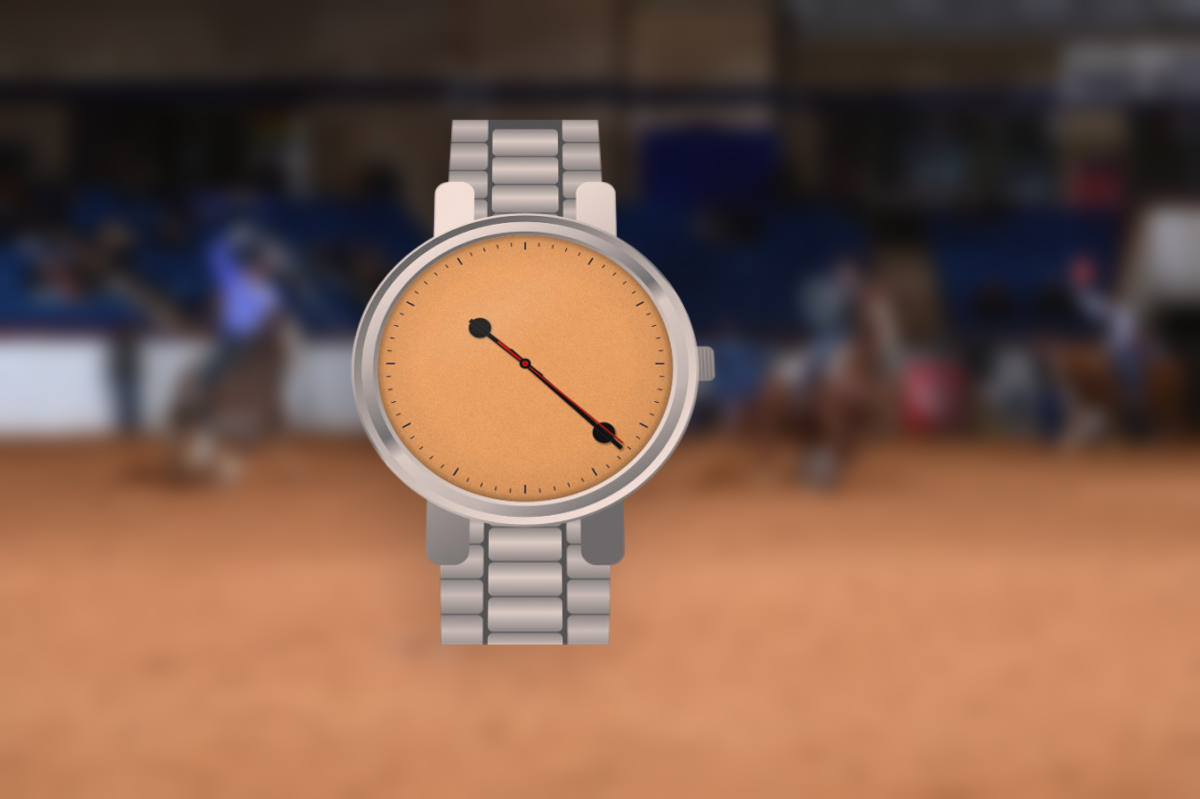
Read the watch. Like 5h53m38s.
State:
10h22m22s
